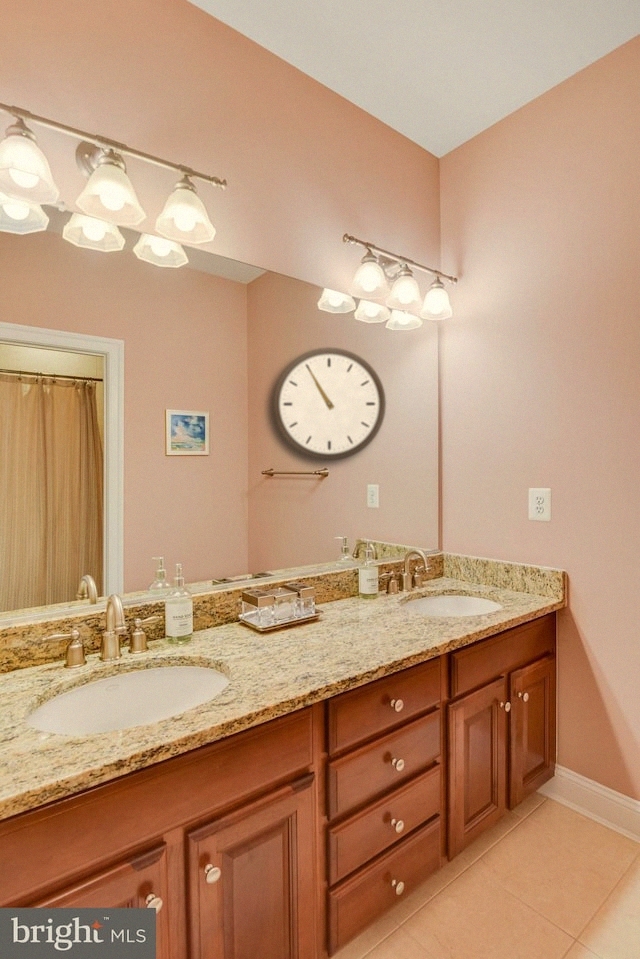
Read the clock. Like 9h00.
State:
10h55
